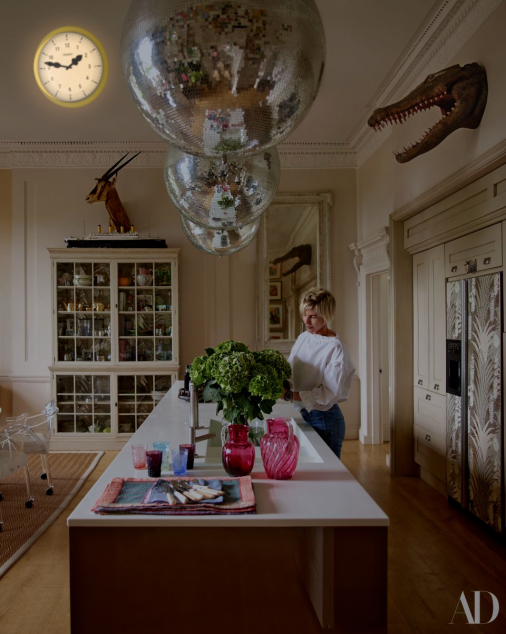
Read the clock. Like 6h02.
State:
1h47
